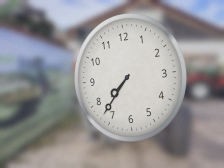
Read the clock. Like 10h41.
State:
7h37
